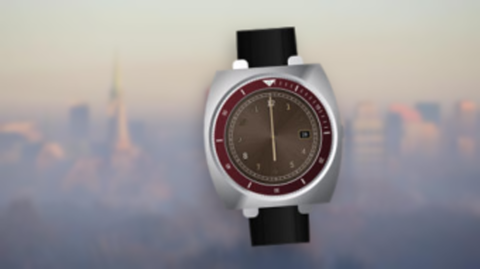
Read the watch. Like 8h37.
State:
6h00
